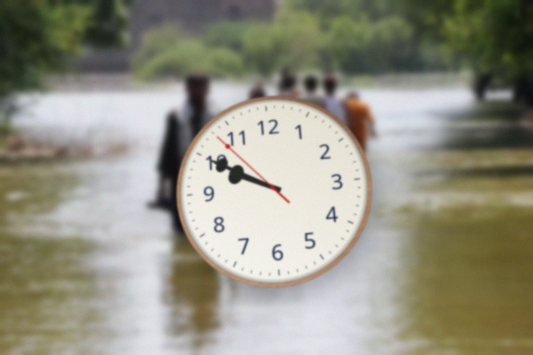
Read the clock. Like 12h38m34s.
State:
9h49m53s
